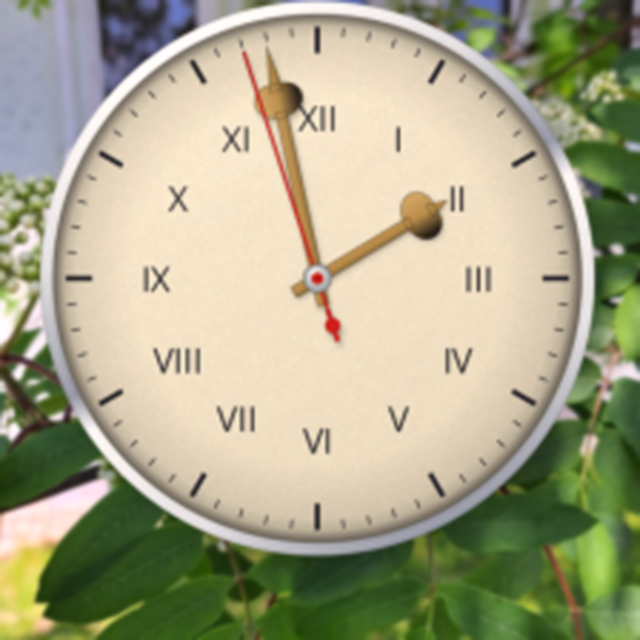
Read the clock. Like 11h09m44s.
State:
1h57m57s
